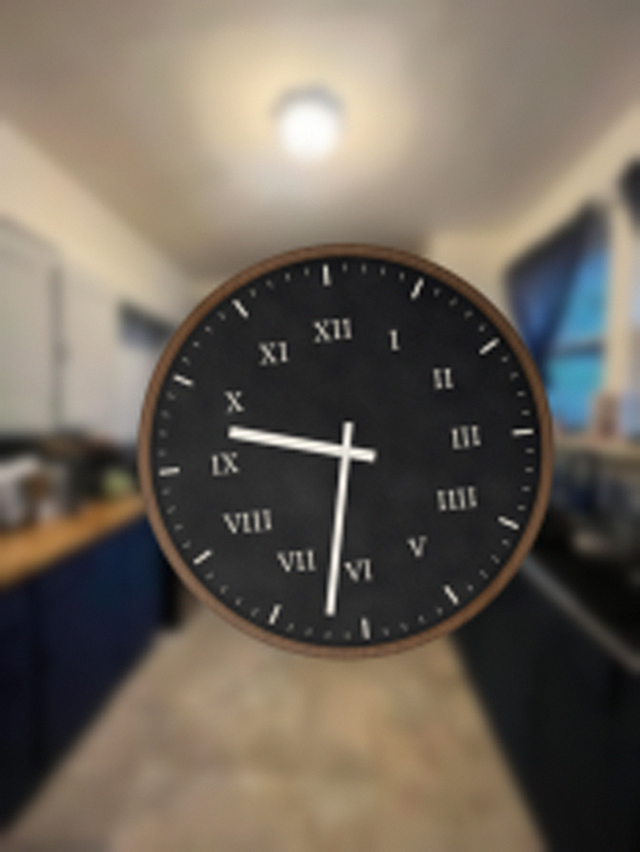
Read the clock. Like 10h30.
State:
9h32
